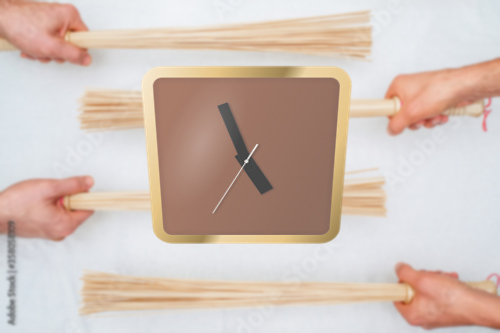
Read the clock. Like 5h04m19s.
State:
4h56m35s
